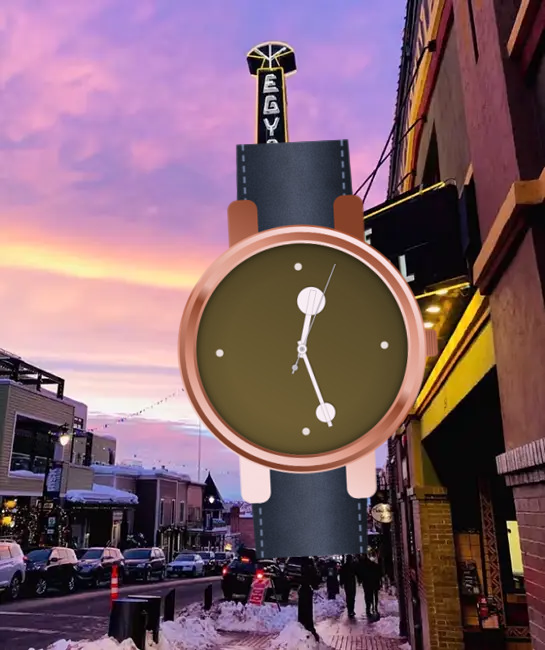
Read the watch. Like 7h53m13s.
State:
12h27m04s
